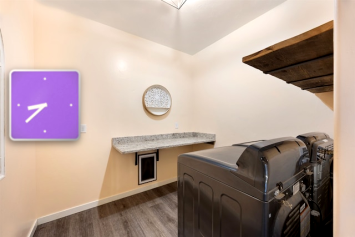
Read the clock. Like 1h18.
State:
8h38
